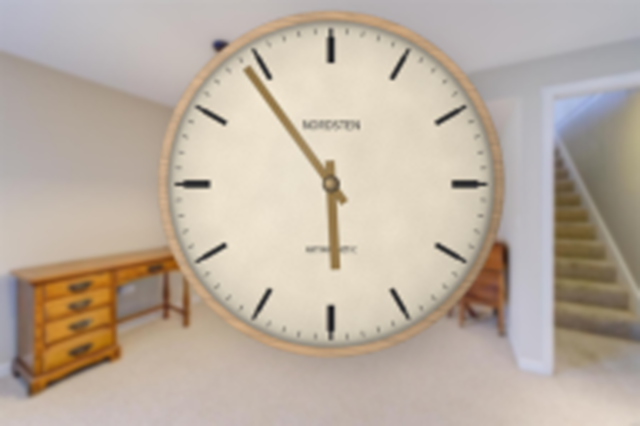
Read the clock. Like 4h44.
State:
5h54
